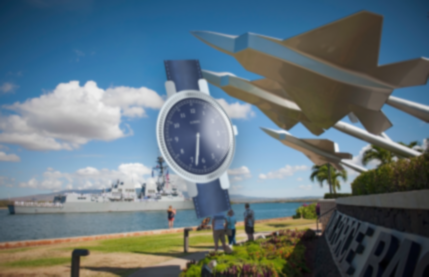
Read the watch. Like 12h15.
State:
6h33
